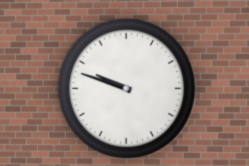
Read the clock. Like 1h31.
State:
9h48
